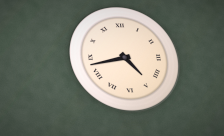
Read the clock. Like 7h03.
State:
4h43
